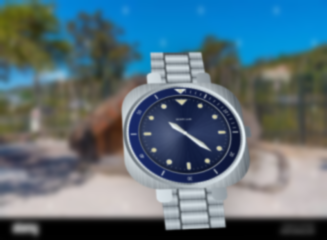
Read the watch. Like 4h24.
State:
10h22
